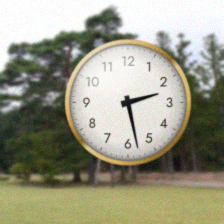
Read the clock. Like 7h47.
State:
2h28
